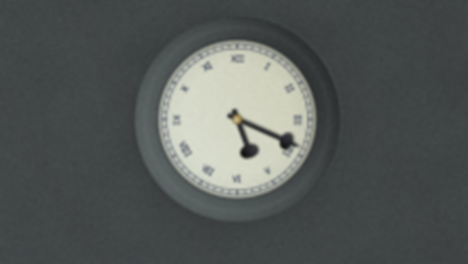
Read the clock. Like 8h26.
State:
5h19
